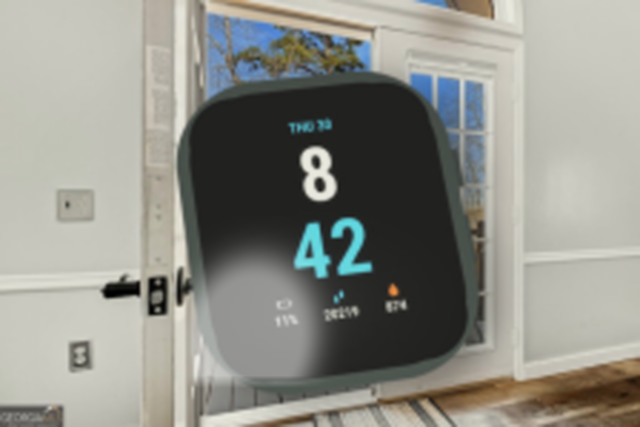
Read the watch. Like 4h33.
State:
8h42
